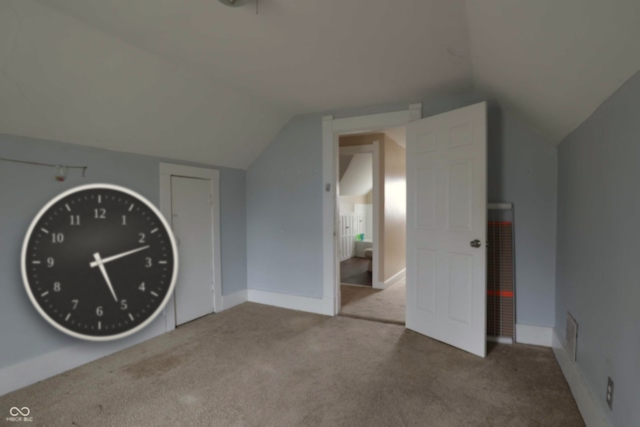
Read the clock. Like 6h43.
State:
5h12
